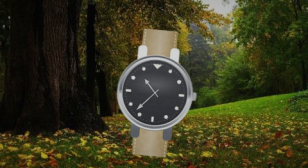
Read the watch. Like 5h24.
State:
10h37
